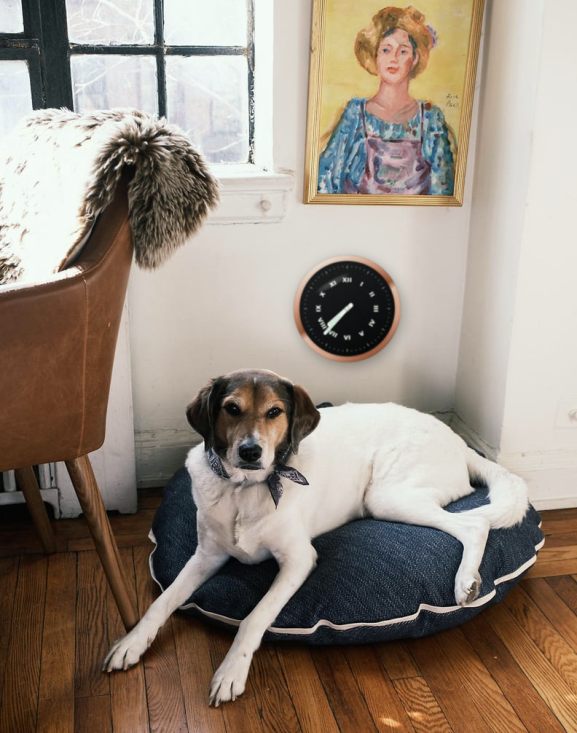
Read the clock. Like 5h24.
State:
7h37
